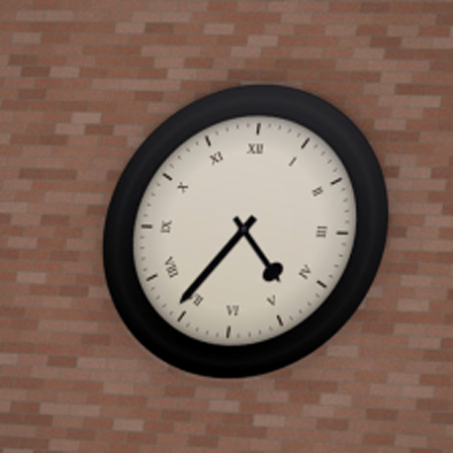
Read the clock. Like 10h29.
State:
4h36
